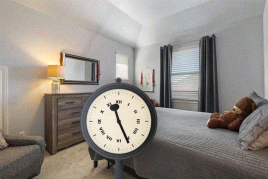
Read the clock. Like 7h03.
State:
11h26
